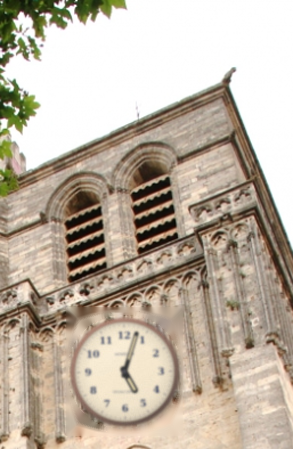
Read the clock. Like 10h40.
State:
5h03
